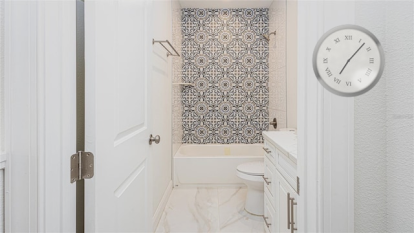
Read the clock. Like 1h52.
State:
7h07
